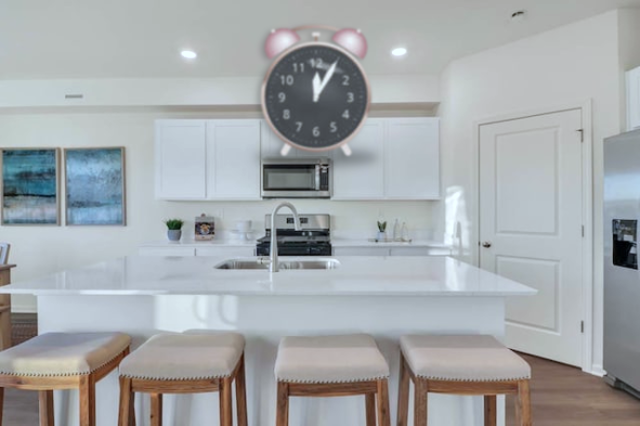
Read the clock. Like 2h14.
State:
12h05
